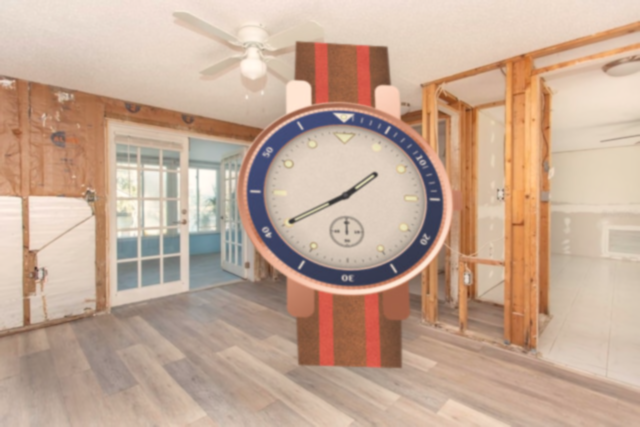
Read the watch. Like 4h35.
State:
1h40
